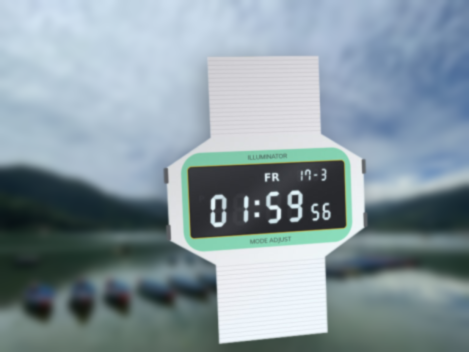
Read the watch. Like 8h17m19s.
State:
1h59m56s
